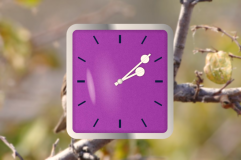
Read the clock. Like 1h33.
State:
2h08
